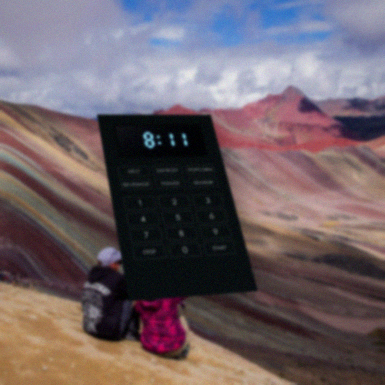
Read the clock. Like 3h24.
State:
8h11
